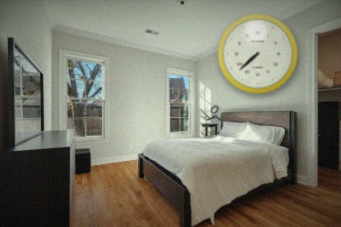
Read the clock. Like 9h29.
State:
7h38
